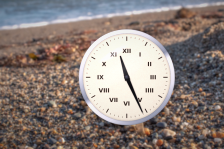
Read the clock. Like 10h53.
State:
11h26
